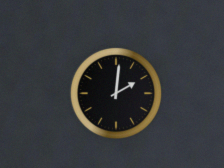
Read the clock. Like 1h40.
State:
2h01
